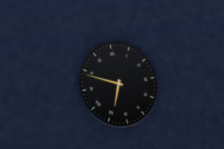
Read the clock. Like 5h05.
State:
6h49
